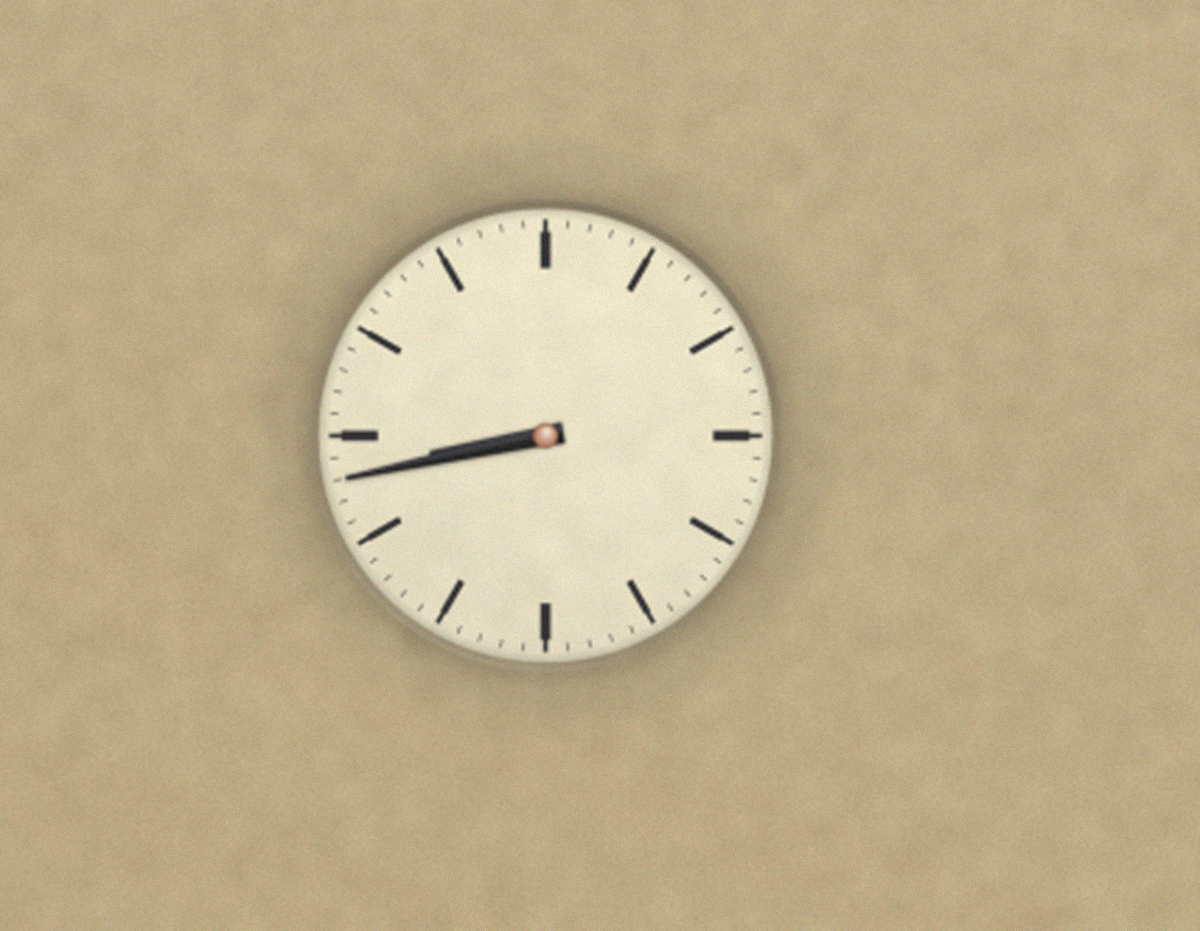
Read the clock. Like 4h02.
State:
8h43
